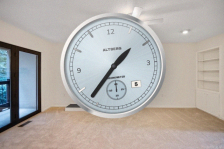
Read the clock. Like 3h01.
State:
1h37
